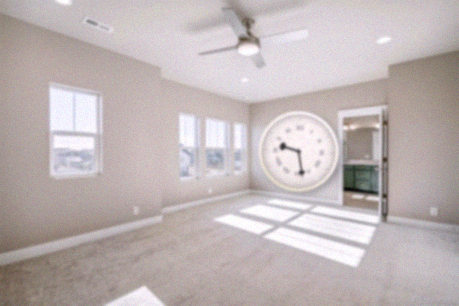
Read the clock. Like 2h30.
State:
9h28
